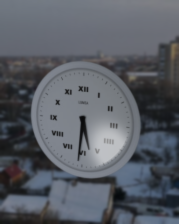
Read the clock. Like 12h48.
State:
5h31
